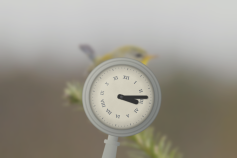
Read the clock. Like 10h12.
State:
3h13
